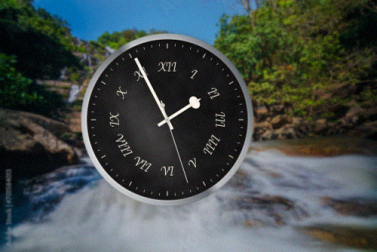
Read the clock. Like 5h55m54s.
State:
1h55m27s
